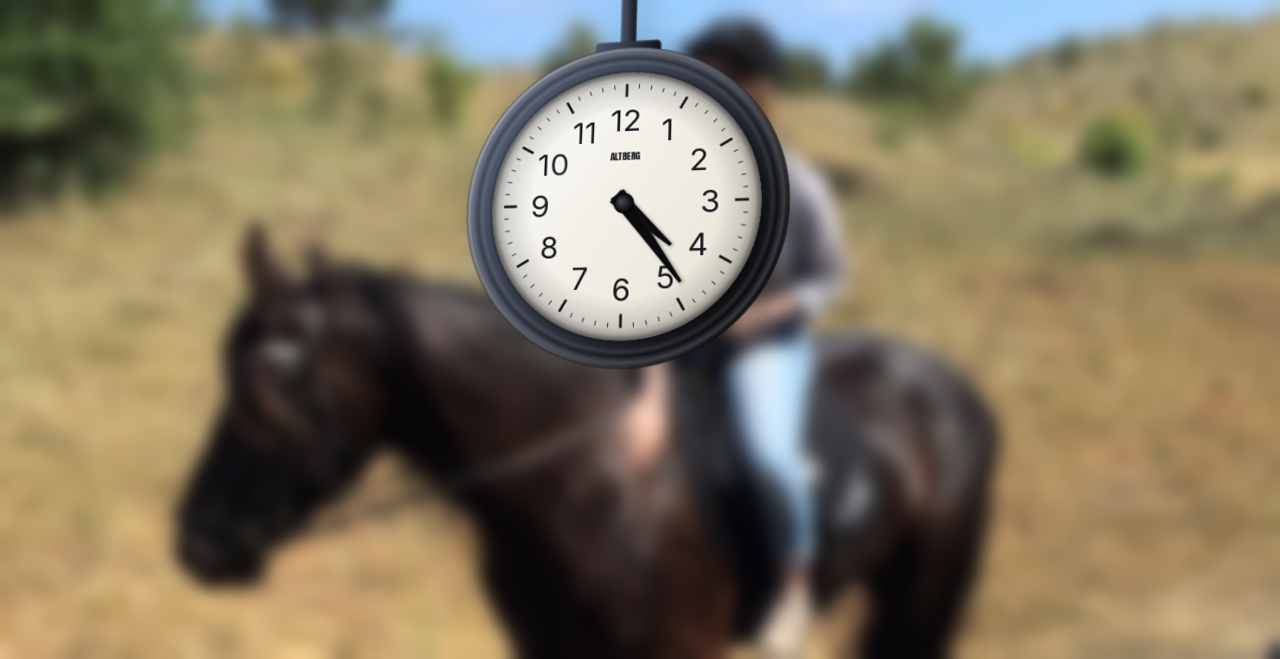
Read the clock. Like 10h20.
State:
4h24
